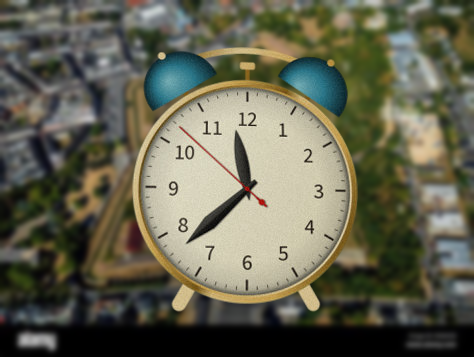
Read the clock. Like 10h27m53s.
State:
11h37m52s
